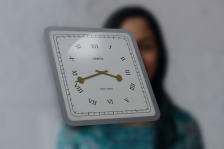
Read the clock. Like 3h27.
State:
3h42
